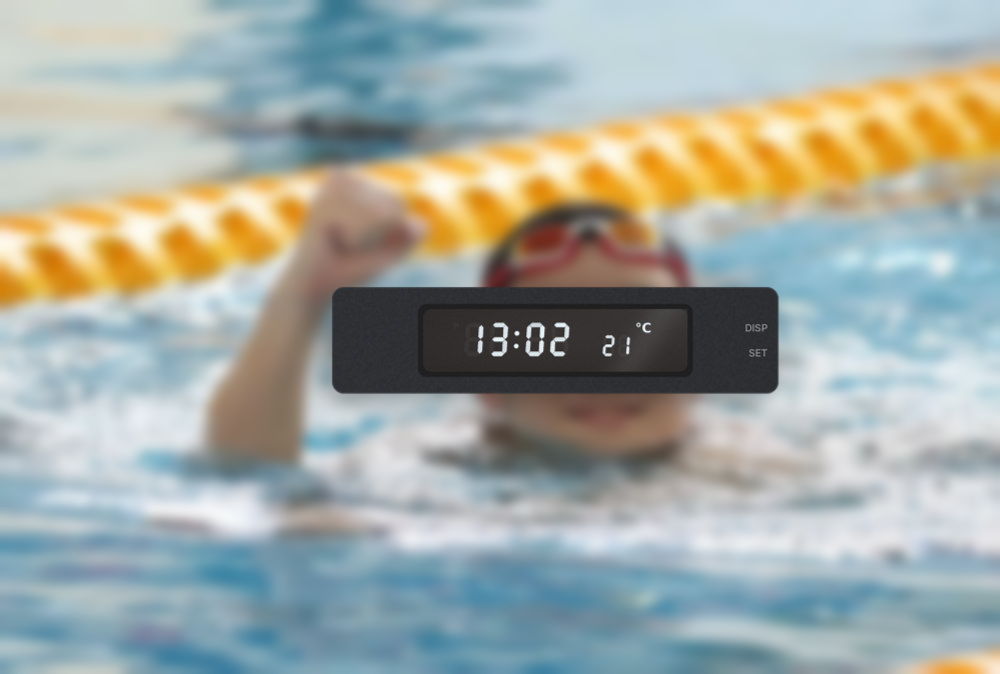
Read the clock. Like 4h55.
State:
13h02
